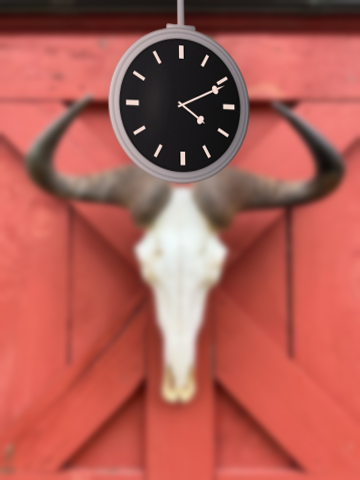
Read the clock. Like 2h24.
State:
4h11
